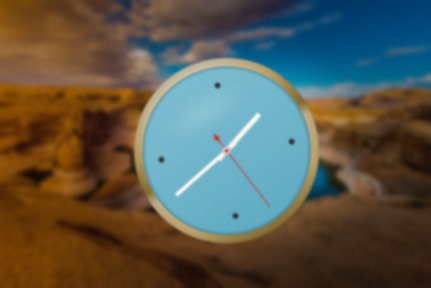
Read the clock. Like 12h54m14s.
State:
1h39m25s
